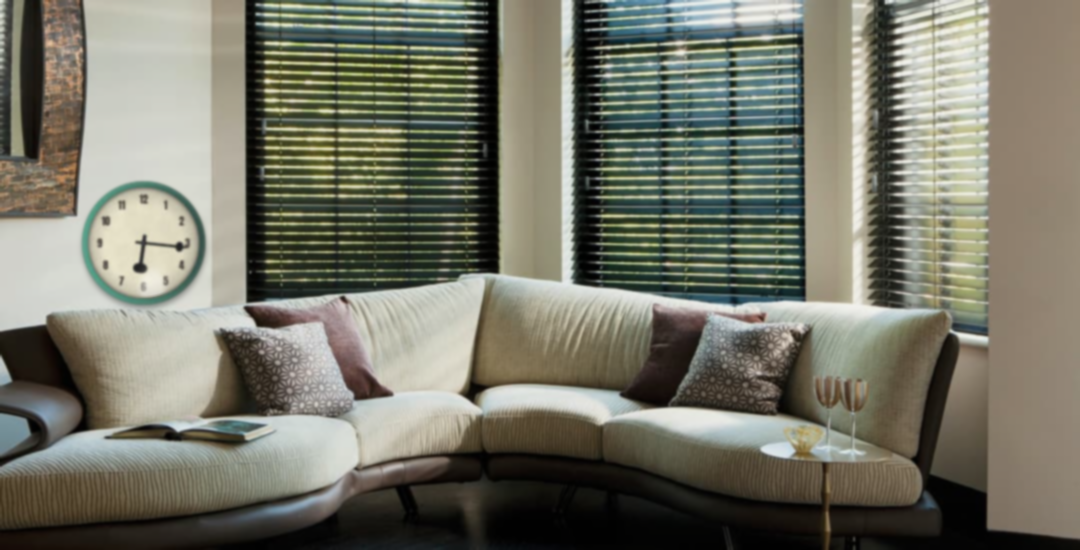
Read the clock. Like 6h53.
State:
6h16
